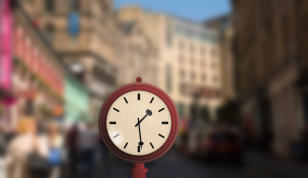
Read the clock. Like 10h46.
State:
1h29
